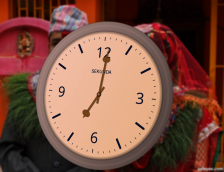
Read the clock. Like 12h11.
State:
7h01
